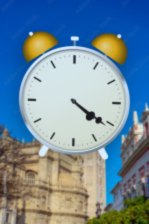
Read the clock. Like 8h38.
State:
4h21
